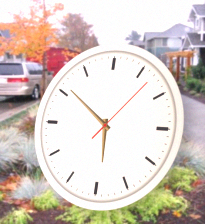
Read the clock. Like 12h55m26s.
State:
5h51m07s
